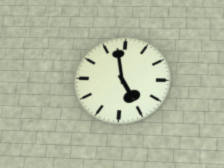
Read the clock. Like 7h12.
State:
4h58
